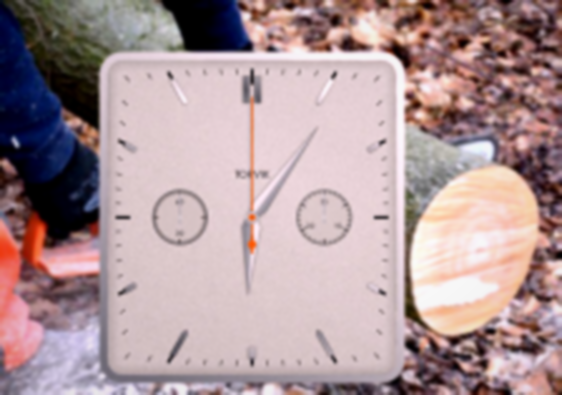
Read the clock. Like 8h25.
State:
6h06
